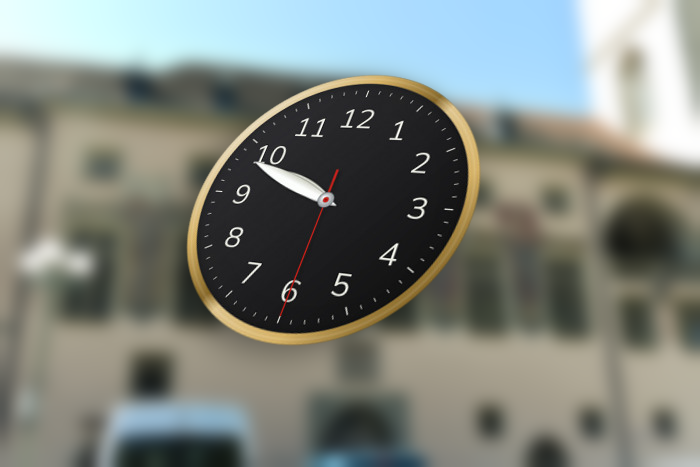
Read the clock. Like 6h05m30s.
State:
9h48m30s
